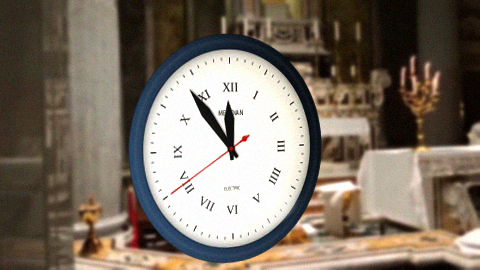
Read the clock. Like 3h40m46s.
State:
11h53m40s
